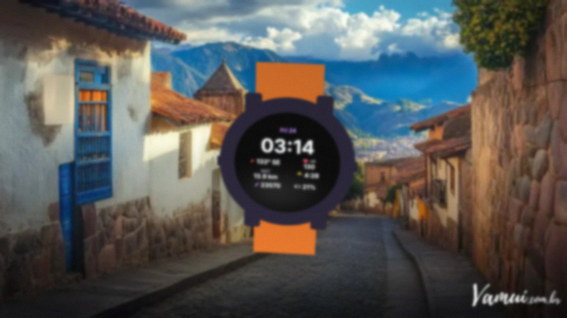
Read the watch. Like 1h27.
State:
3h14
